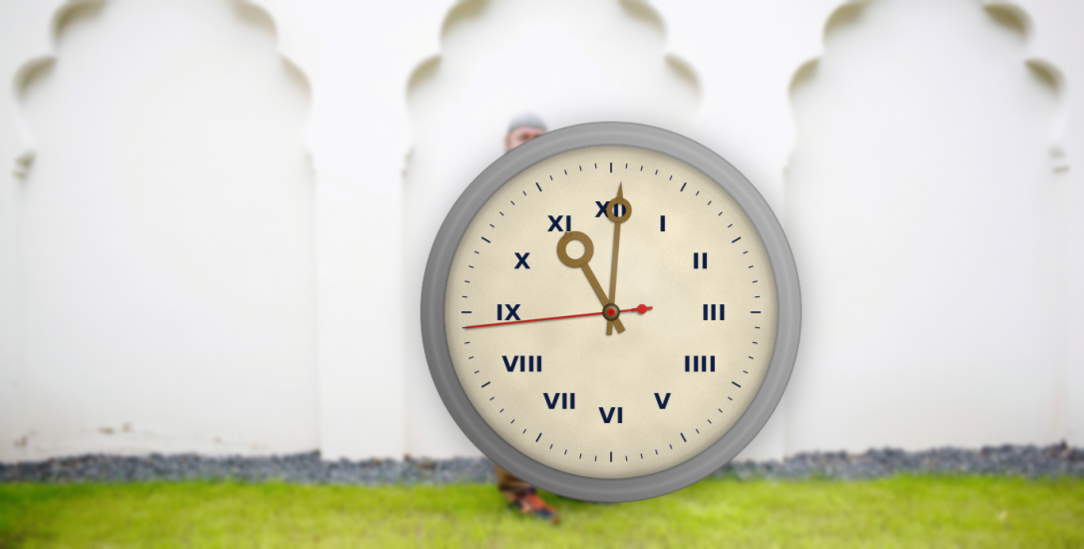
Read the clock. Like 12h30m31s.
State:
11h00m44s
